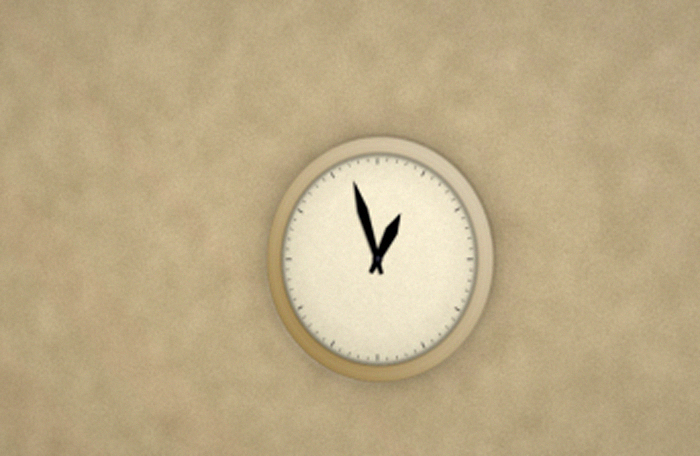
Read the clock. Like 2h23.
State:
12h57
